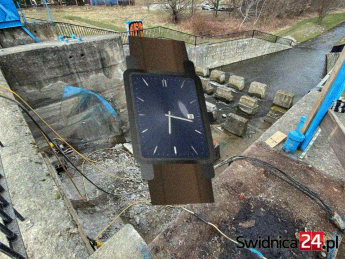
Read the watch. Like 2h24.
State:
6h17
